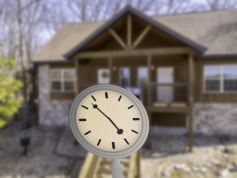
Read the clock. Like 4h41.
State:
4h53
